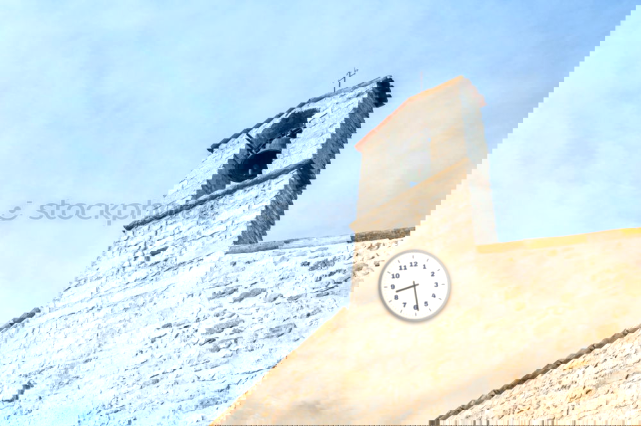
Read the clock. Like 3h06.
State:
8h29
